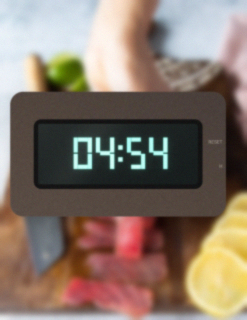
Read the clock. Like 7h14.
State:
4h54
